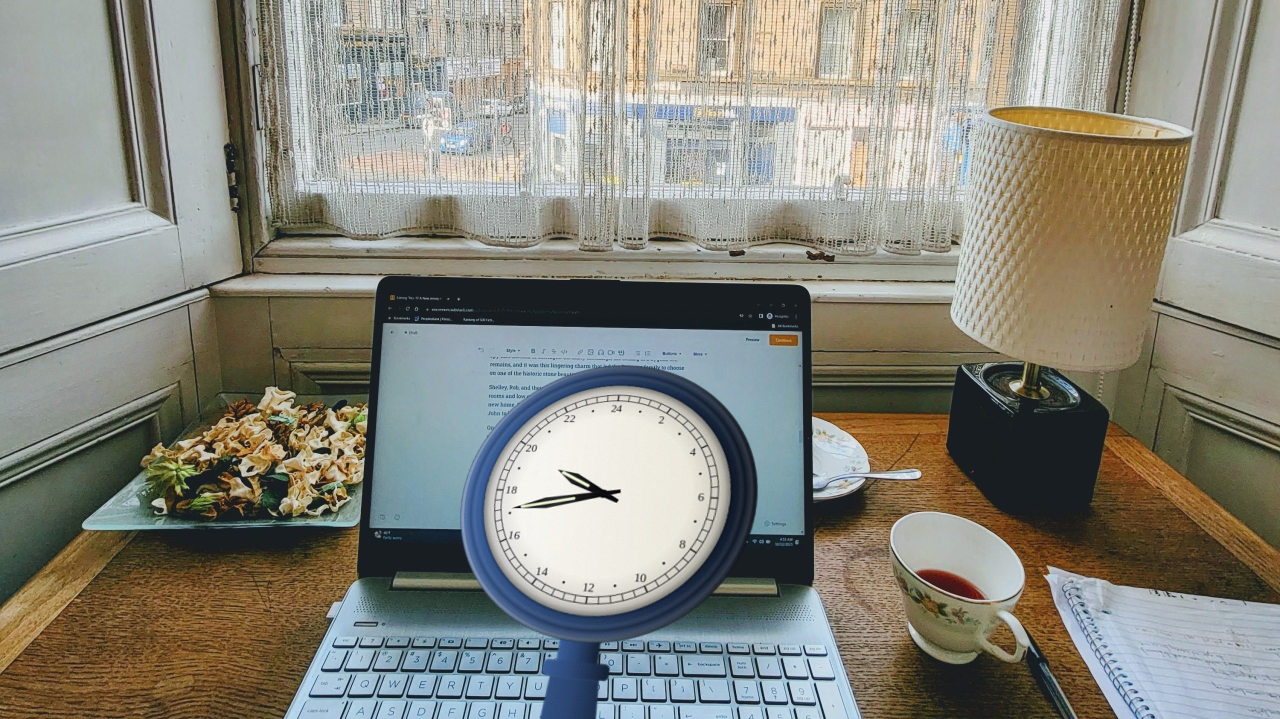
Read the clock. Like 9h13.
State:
19h43
